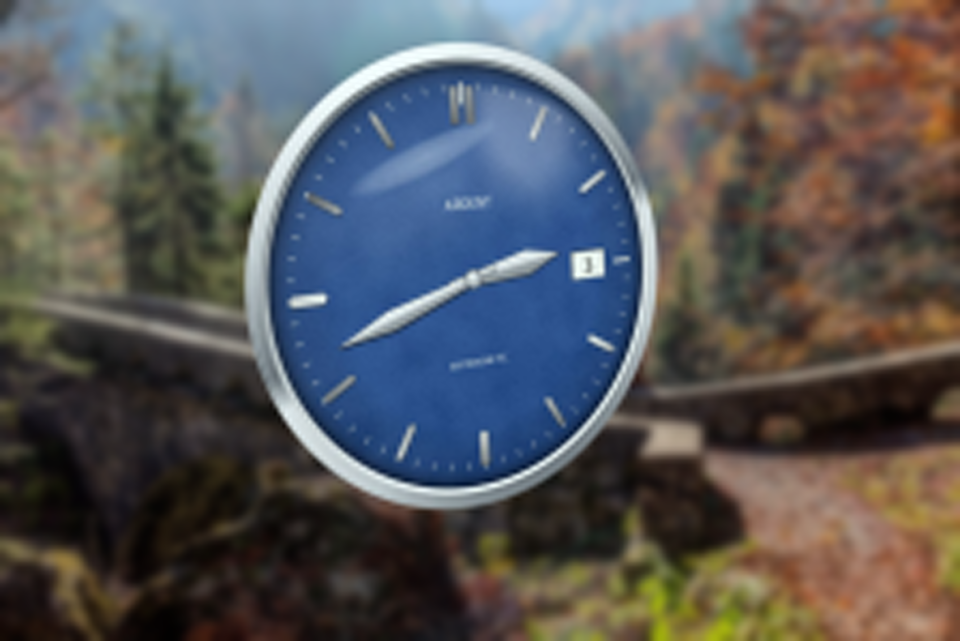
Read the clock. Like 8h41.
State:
2h42
